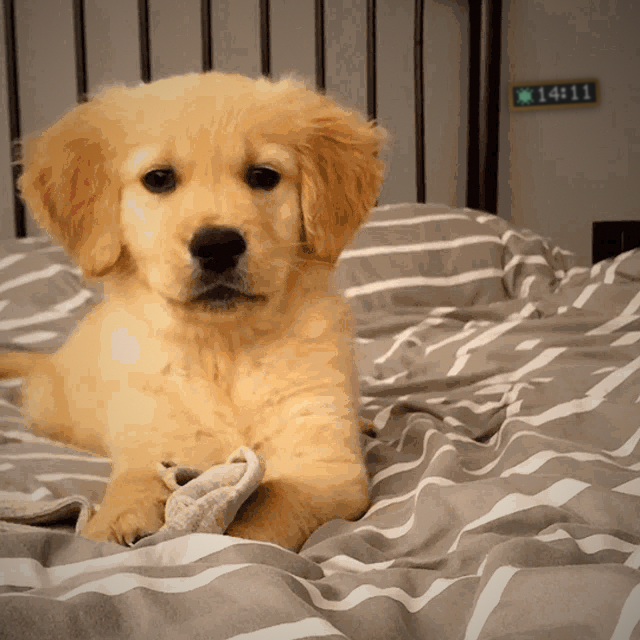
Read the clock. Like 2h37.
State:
14h11
